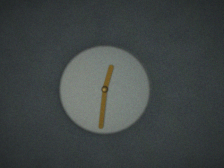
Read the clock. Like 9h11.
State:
12h31
